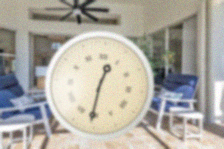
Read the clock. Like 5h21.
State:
12h31
